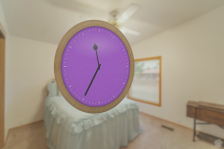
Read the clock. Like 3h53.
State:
11h35
